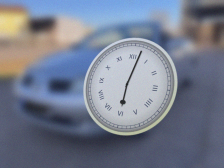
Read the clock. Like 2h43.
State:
6h02
